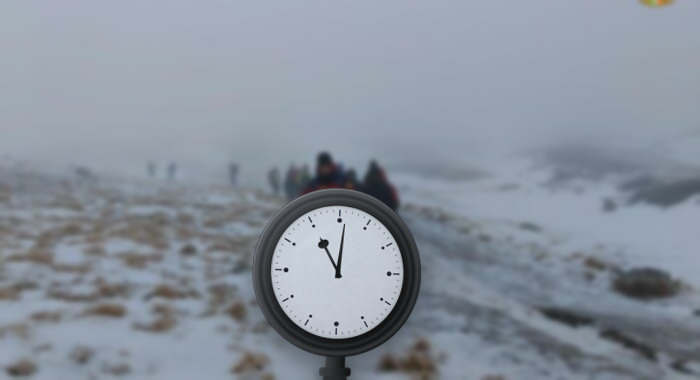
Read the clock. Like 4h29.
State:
11h01
